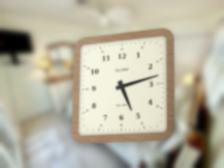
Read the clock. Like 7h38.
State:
5h13
